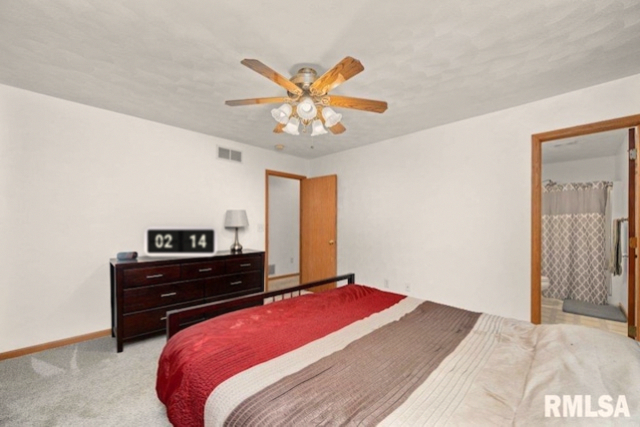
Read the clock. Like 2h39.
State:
2h14
